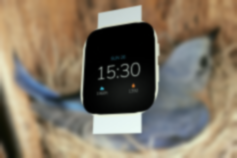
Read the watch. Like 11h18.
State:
15h30
